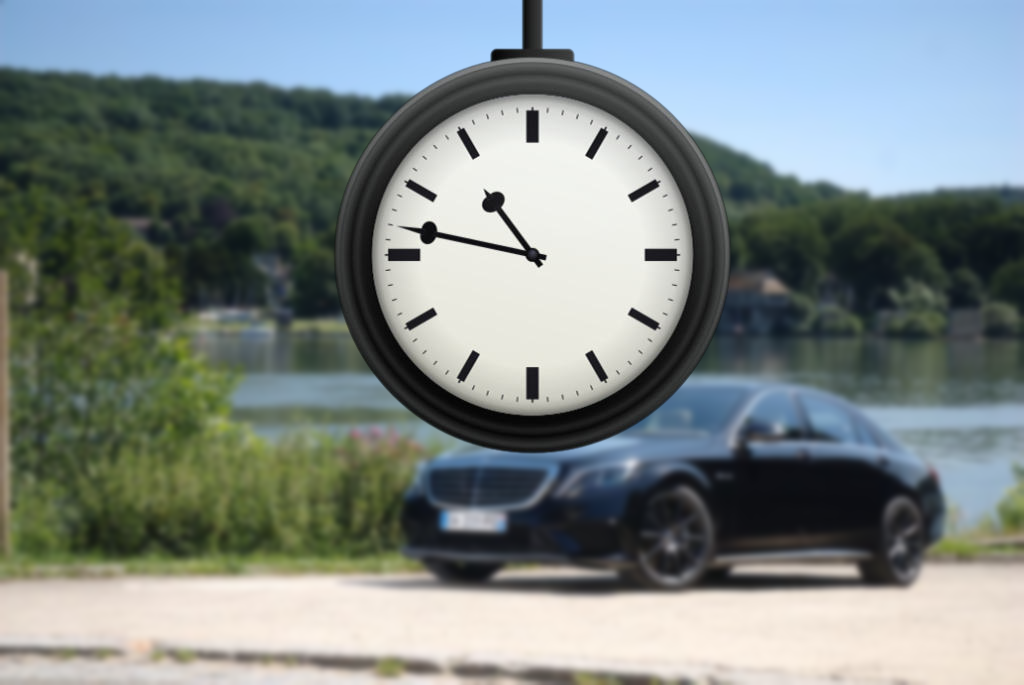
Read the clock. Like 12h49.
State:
10h47
